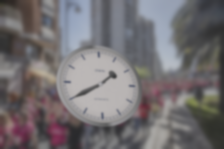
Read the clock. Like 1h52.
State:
1h40
